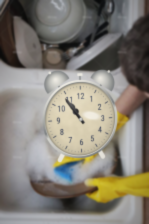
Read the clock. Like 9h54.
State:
10h54
